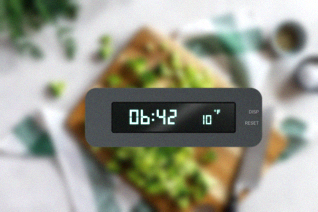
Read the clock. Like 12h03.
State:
6h42
